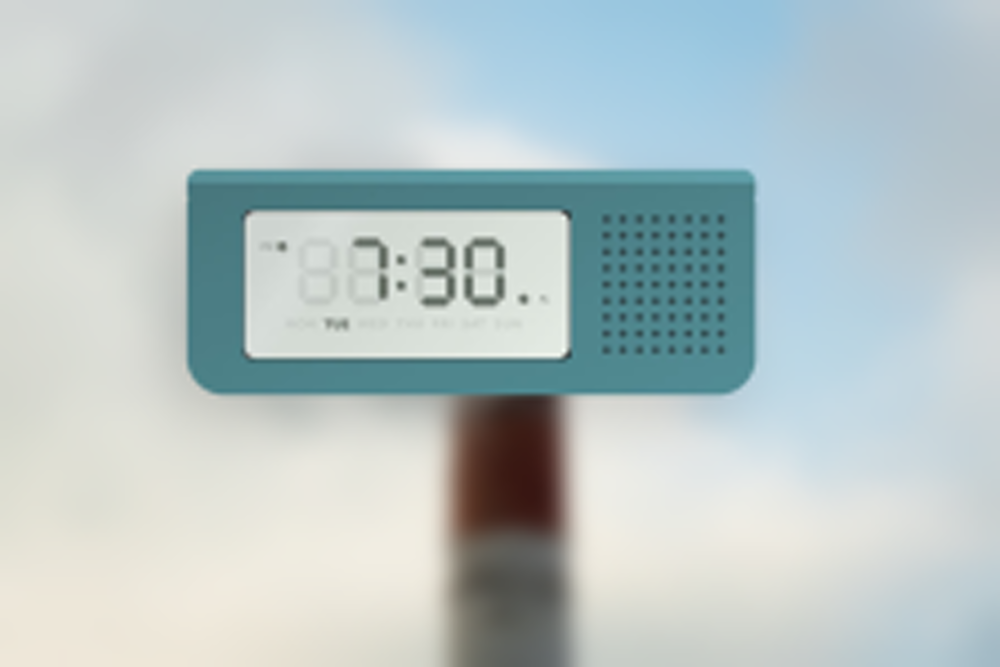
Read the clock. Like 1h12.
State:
7h30
